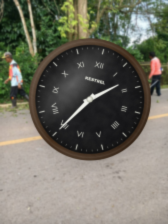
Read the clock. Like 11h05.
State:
1h35
